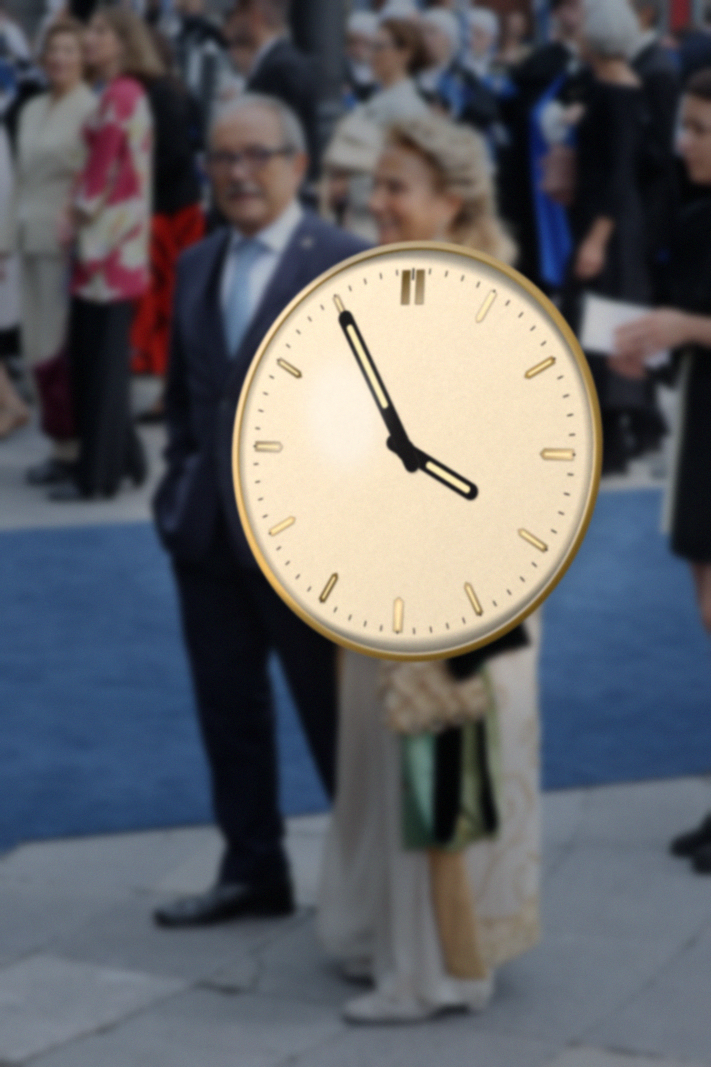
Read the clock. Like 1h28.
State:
3h55
